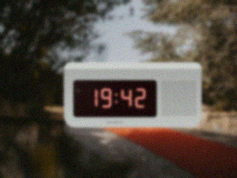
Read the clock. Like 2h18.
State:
19h42
